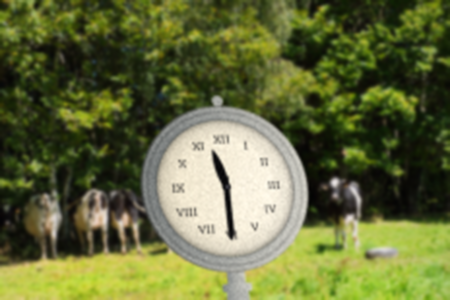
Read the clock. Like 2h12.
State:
11h30
